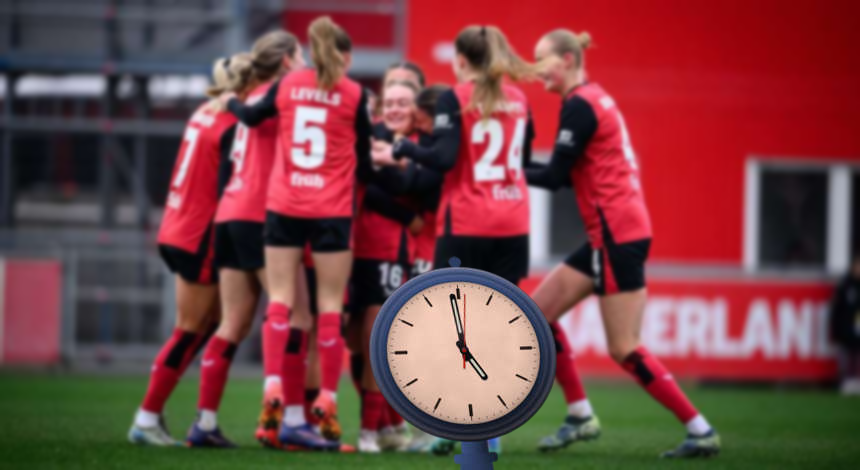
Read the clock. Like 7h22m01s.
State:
4h59m01s
